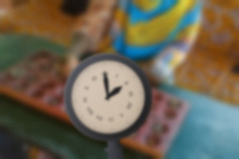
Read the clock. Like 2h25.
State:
2h00
